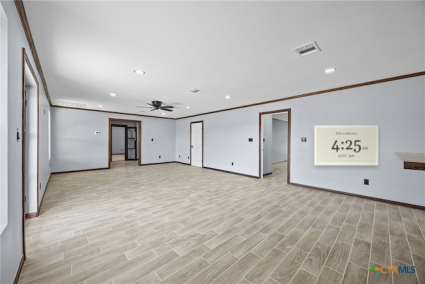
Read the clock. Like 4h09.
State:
4h25
